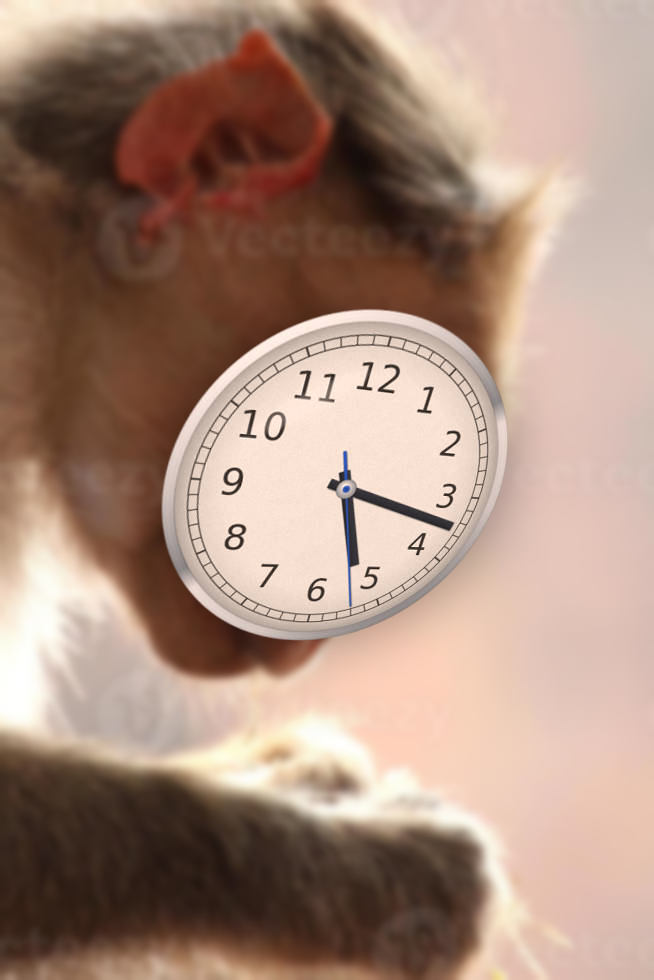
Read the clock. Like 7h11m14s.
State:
5h17m27s
